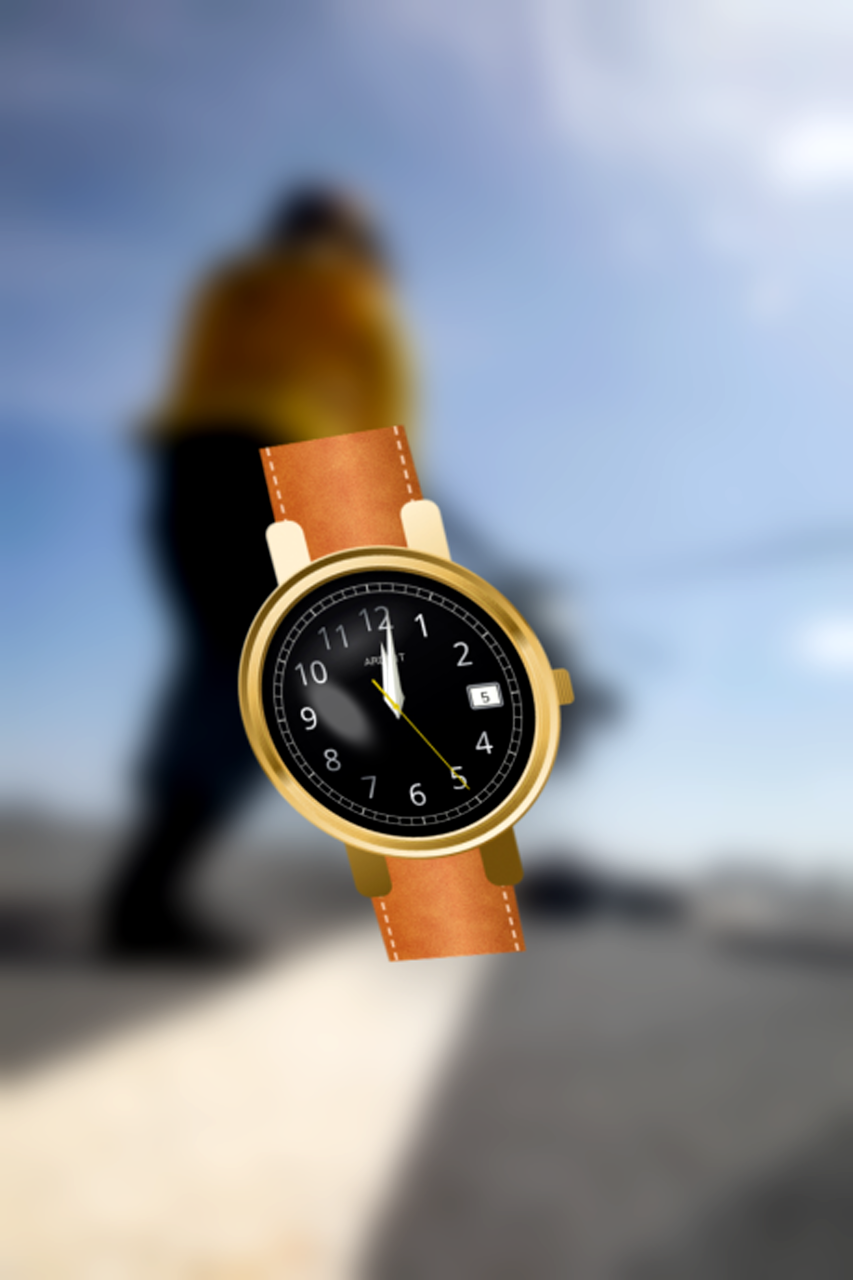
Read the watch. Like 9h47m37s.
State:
12h01m25s
